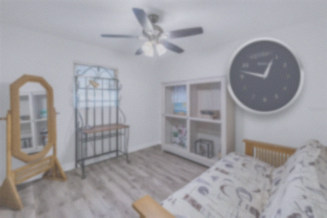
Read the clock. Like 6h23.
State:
12h47
